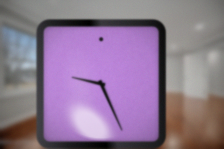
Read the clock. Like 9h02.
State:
9h26
